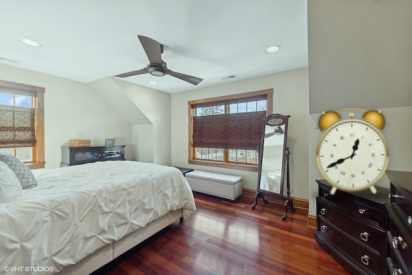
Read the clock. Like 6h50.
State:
12h41
